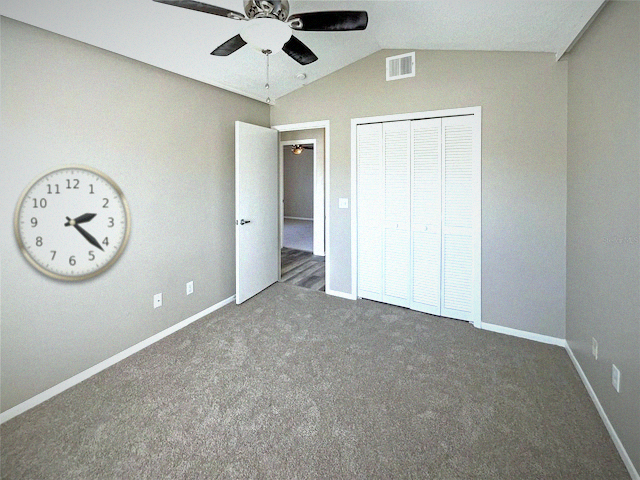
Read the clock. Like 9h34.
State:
2h22
